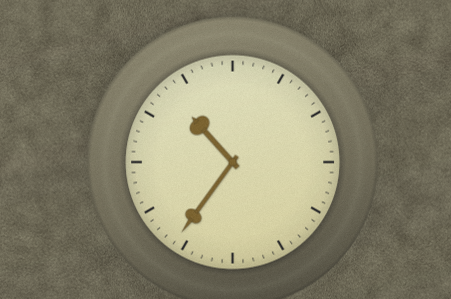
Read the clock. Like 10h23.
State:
10h36
